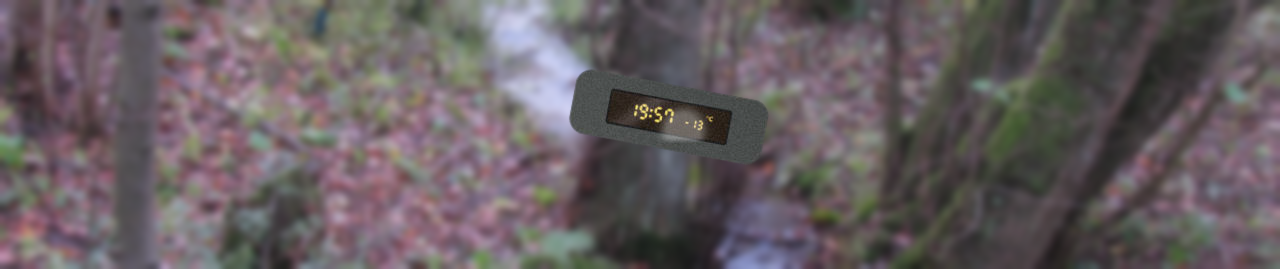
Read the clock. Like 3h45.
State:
19h57
